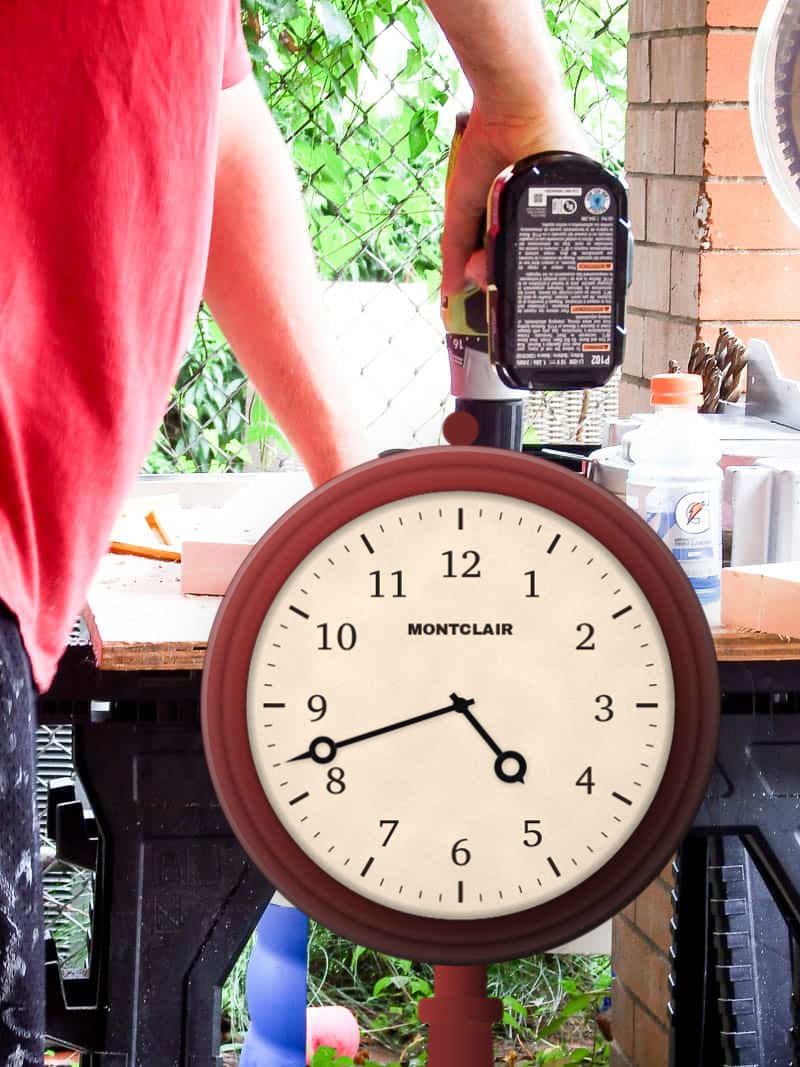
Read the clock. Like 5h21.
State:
4h42
